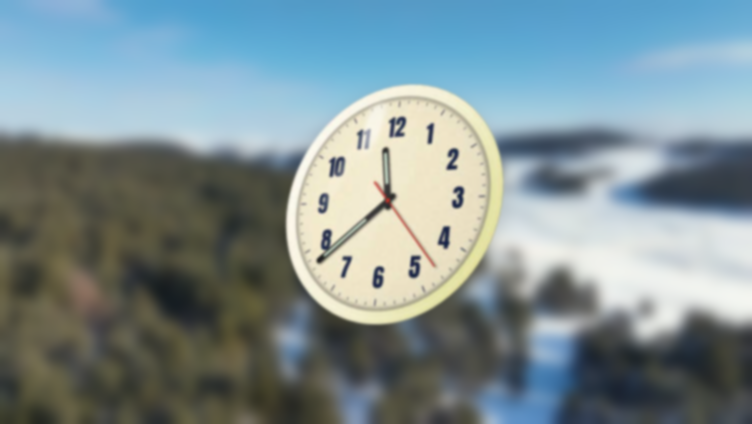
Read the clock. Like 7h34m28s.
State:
11h38m23s
